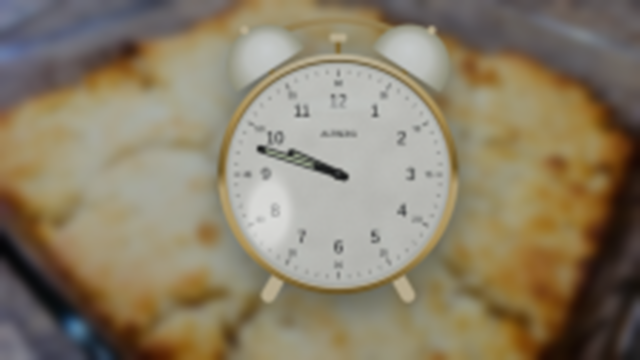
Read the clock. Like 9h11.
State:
9h48
